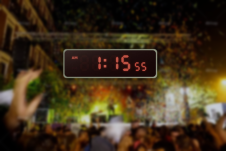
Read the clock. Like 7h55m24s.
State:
1h15m55s
